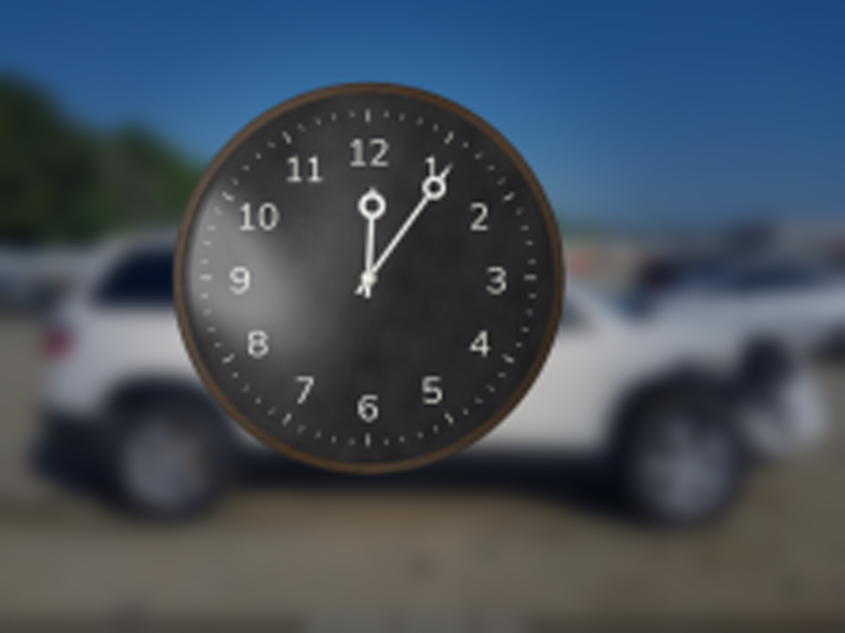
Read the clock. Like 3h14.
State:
12h06
